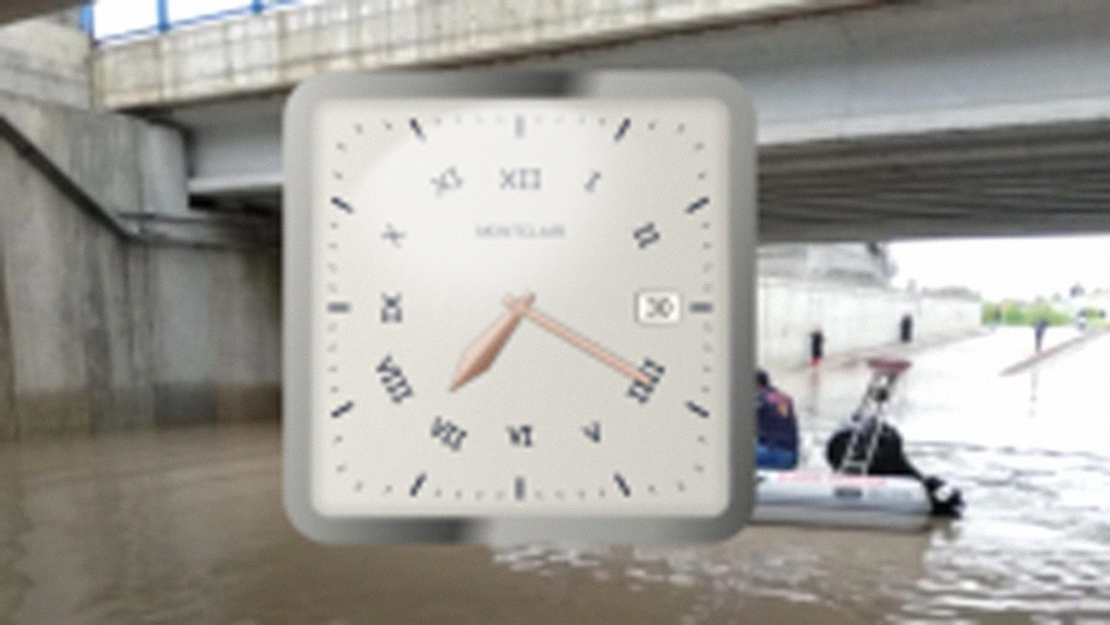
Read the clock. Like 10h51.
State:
7h20
